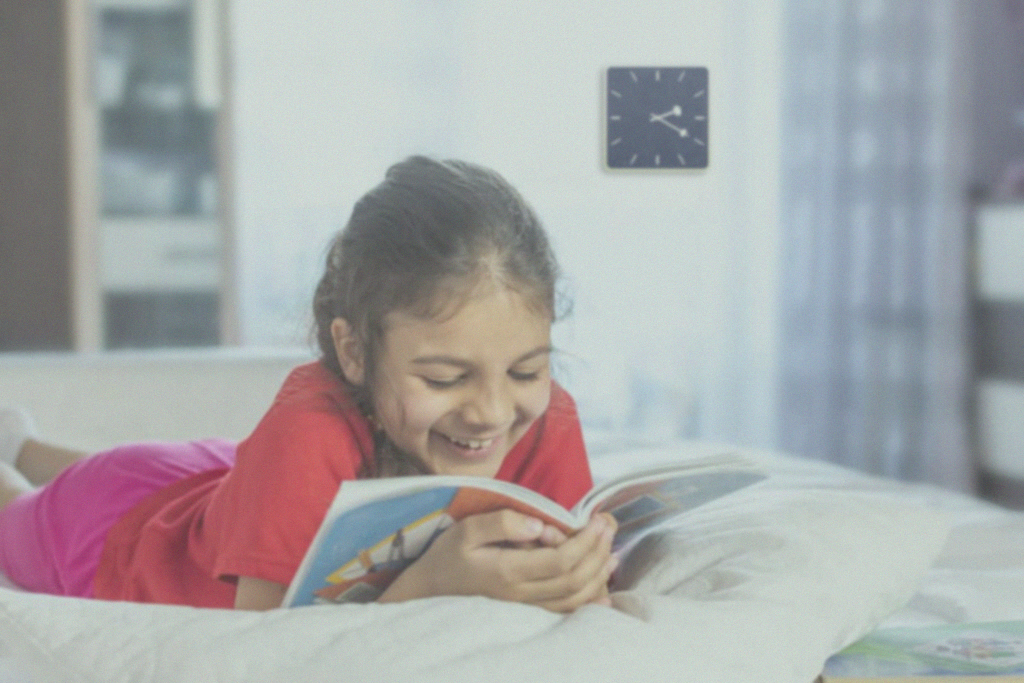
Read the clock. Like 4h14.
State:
2h20
